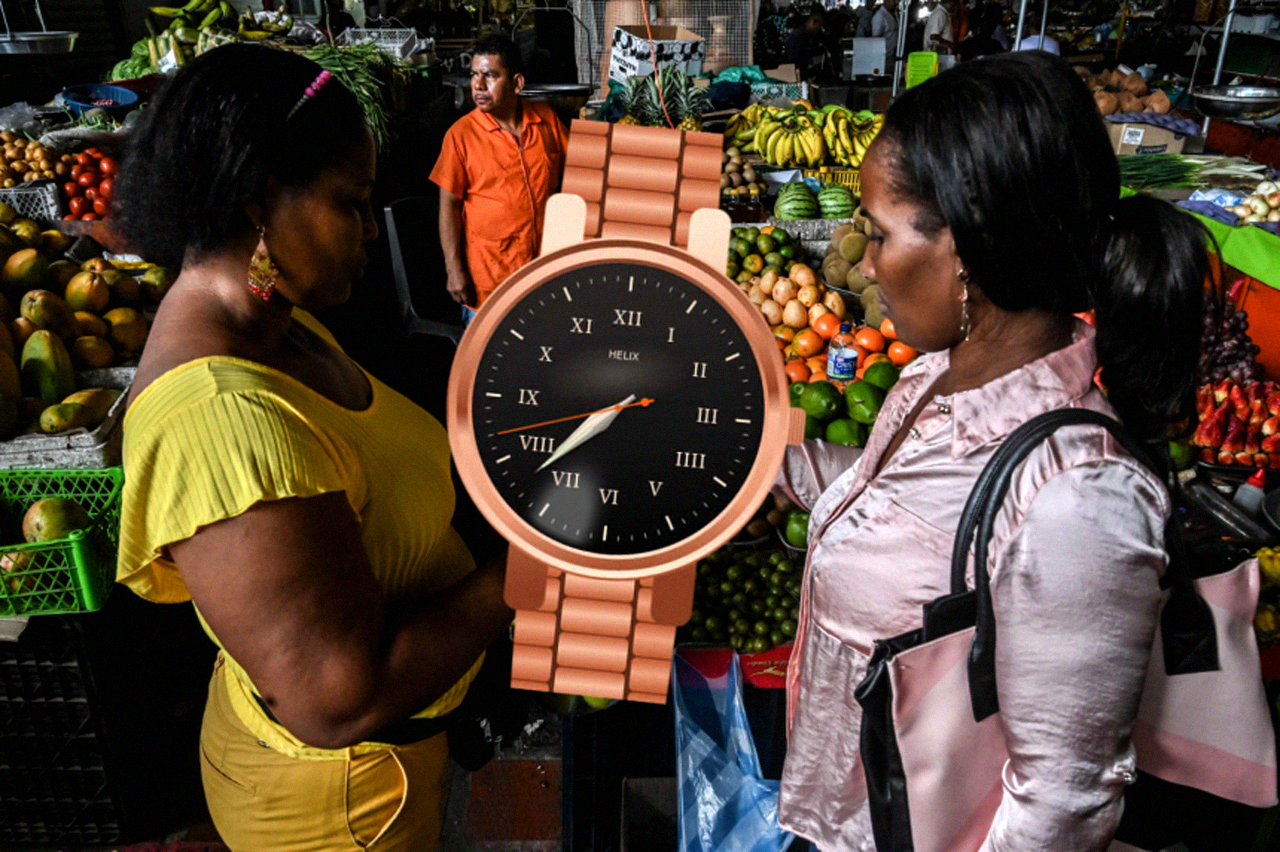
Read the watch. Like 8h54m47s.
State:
7h37m42s
